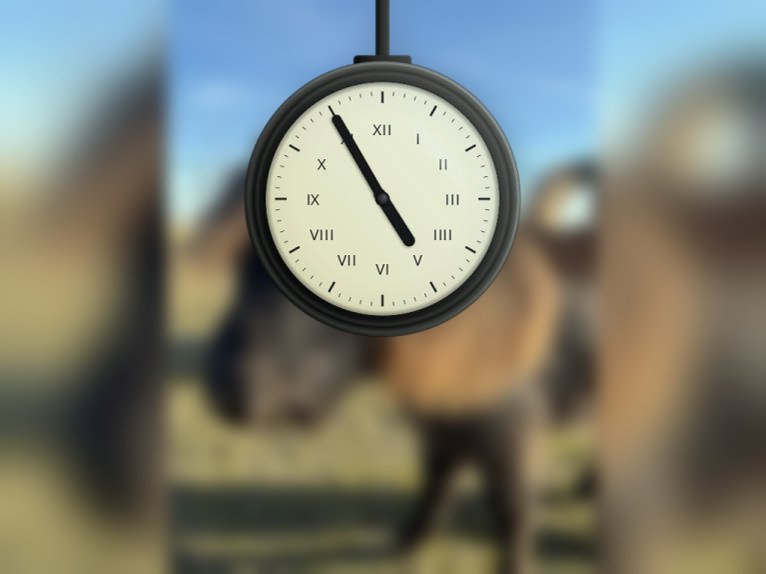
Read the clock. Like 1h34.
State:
4h55
